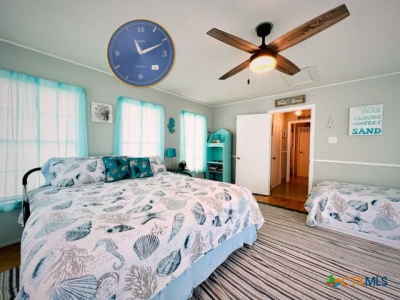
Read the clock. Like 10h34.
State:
11h11
